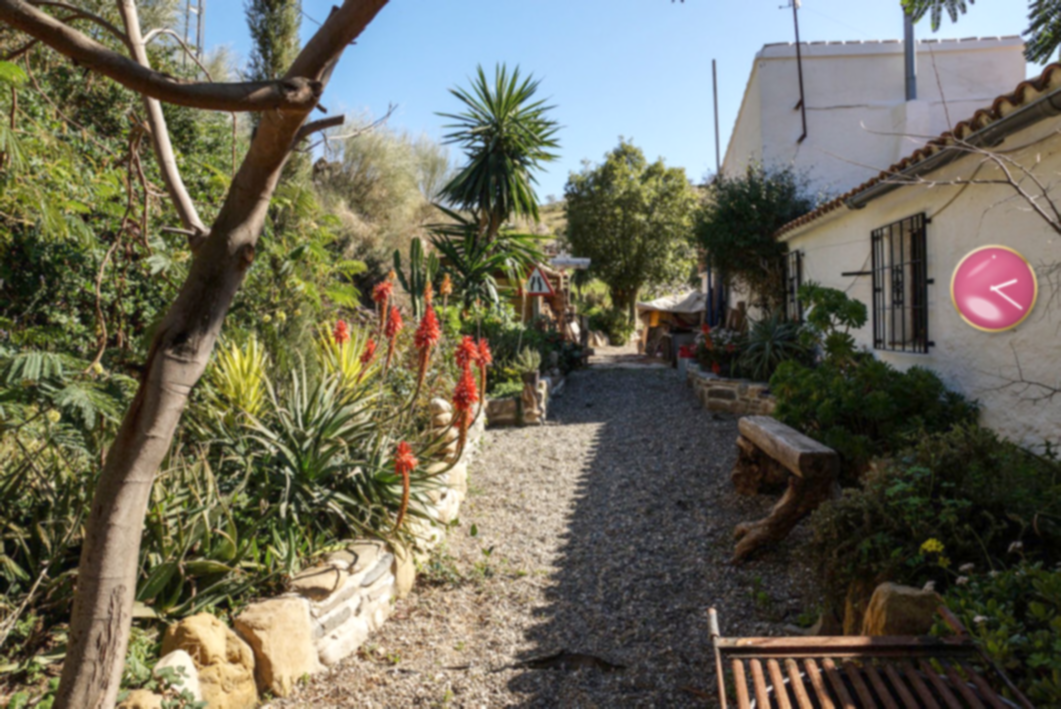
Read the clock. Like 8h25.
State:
2h21
